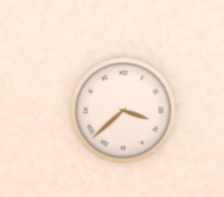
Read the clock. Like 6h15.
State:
3h38
